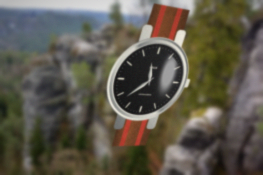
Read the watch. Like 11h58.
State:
11h38
